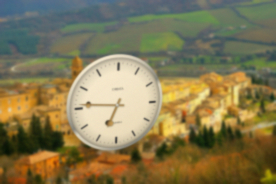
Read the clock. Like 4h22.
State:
6h46
